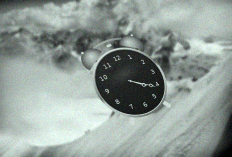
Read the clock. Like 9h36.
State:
4h21
